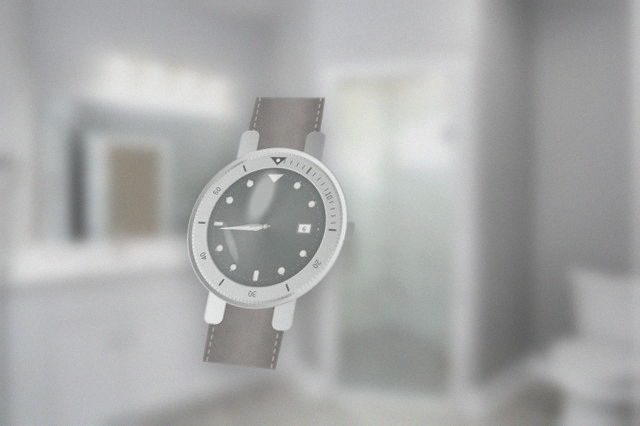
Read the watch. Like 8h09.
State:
8h44
